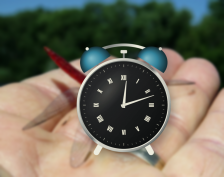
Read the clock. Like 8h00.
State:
12h12
